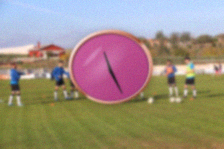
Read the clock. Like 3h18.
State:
11h26
